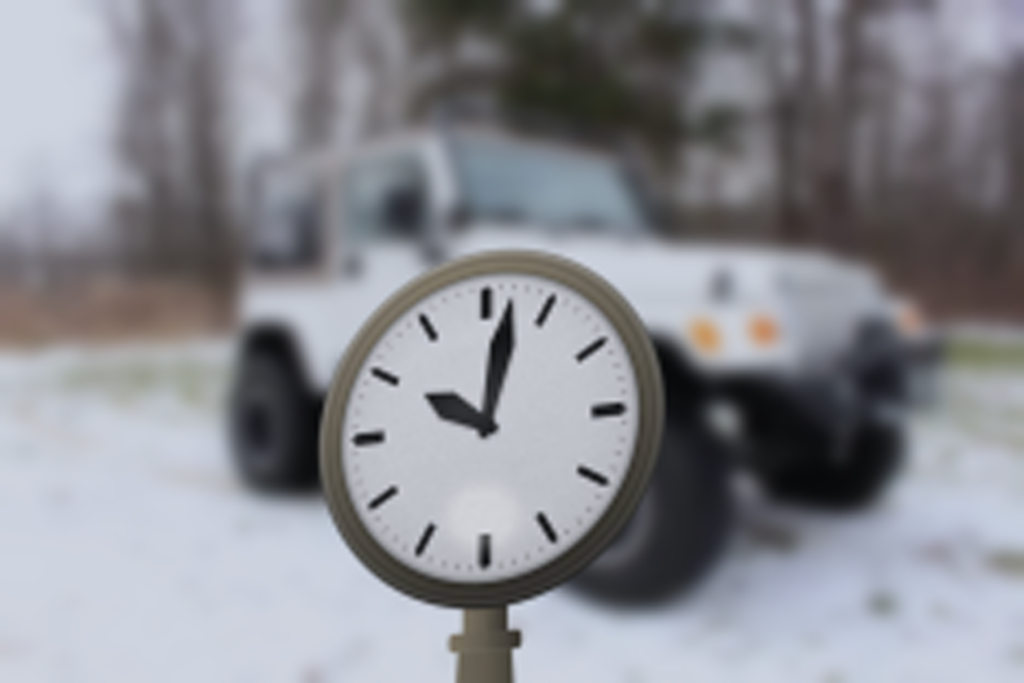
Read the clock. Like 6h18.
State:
10h02
